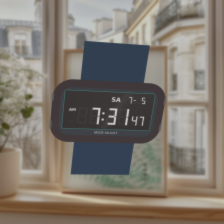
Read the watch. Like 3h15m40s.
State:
7h31m47s
